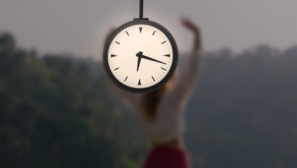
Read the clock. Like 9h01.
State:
6h18
